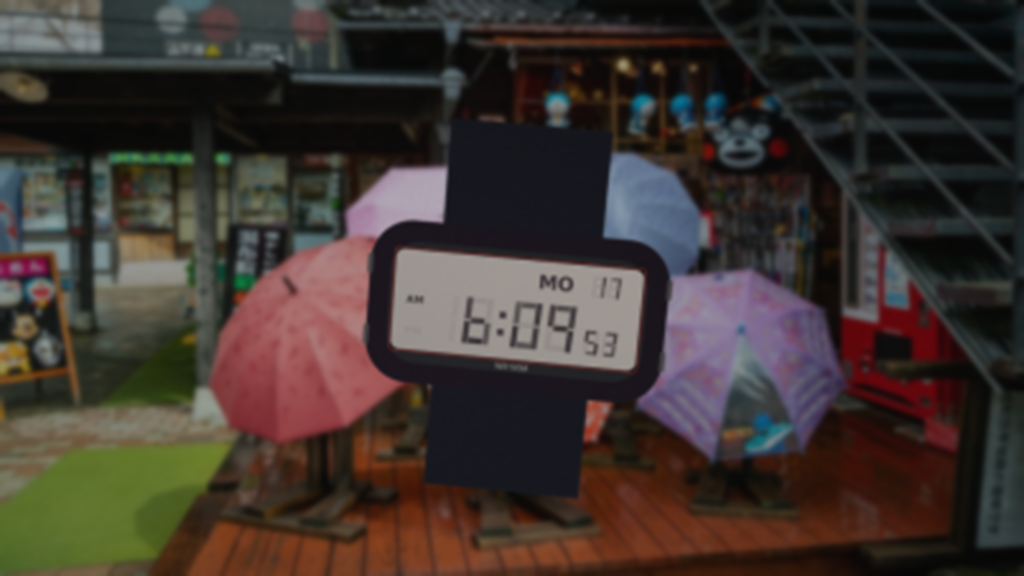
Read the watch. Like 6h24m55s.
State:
6h09m53s
